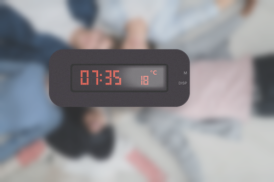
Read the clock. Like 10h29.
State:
7h35
